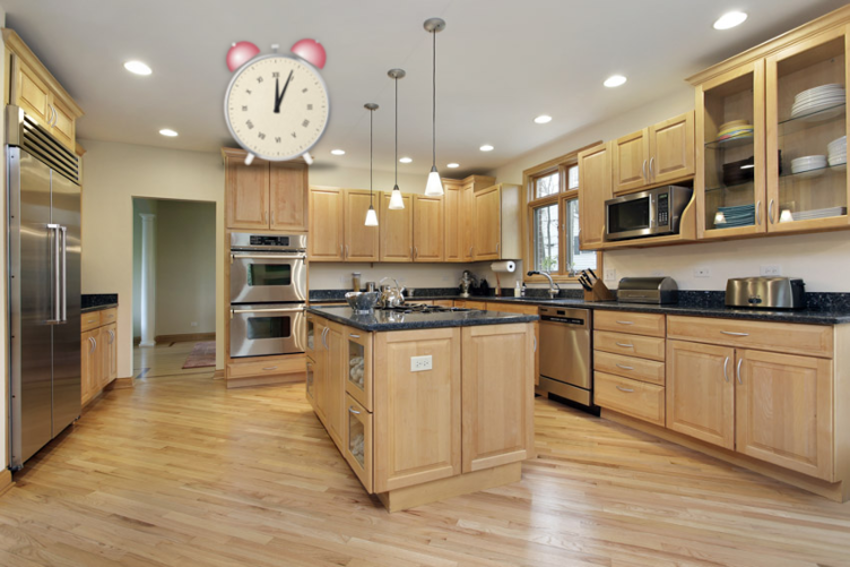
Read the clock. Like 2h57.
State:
12h04
